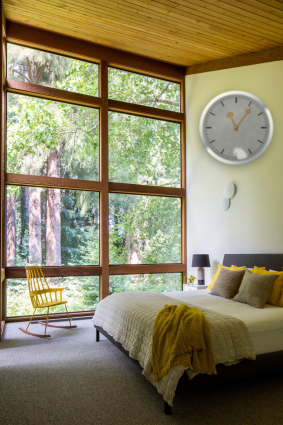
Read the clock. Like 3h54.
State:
11h06
